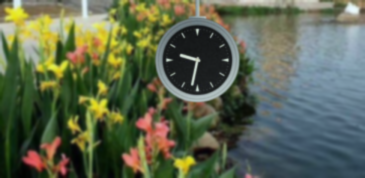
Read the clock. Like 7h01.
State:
9h32
